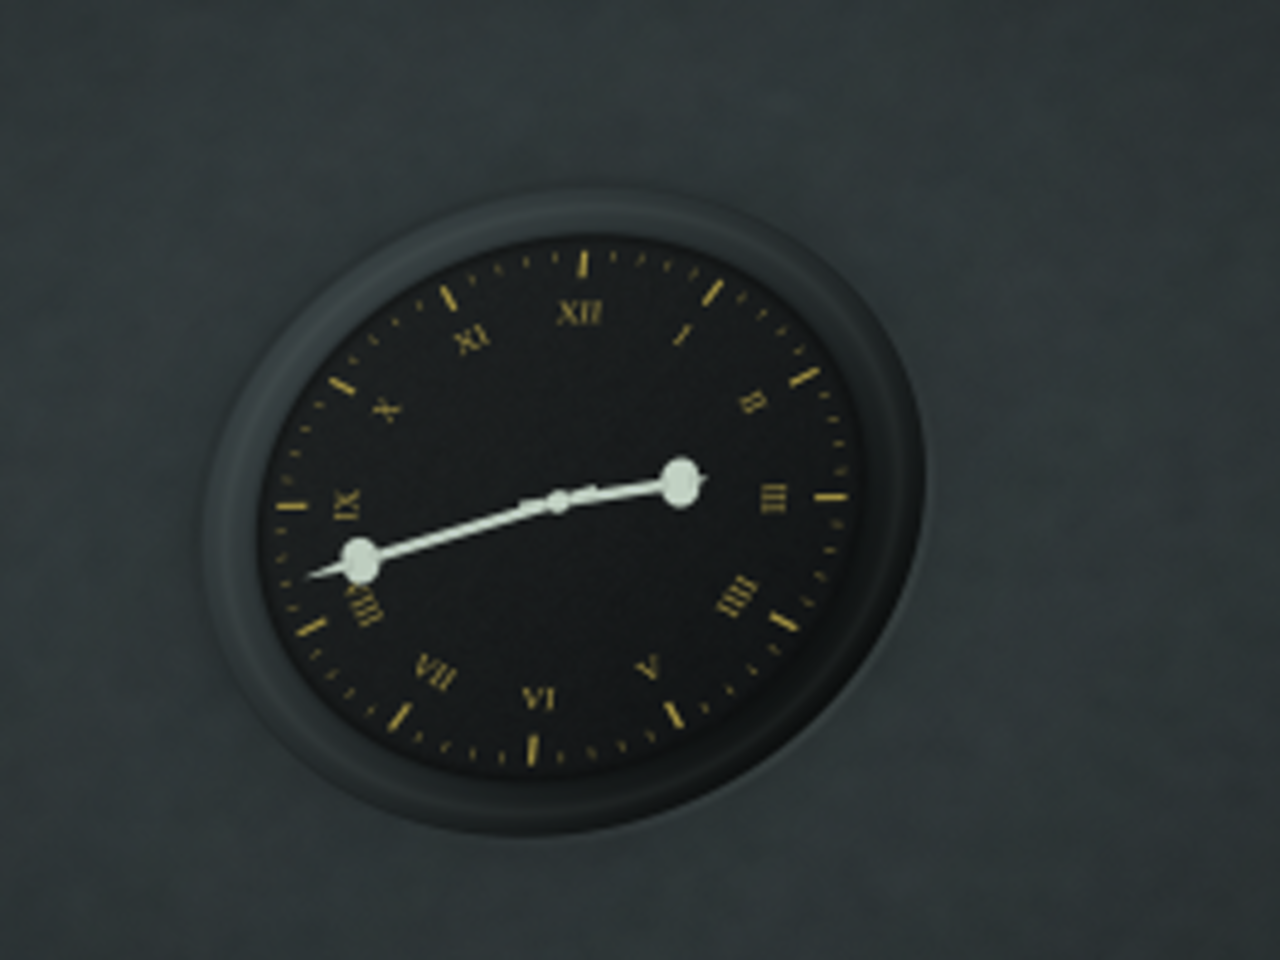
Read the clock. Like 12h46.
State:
2h42
